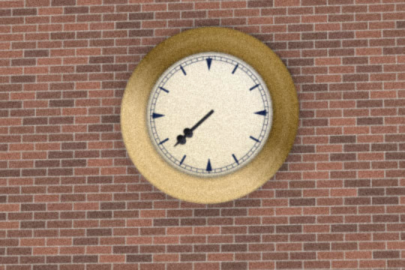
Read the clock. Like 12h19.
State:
7h38
